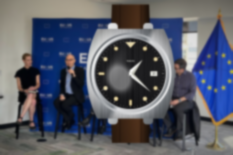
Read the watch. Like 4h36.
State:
1h22
